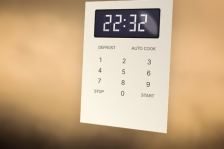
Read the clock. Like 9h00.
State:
22h32
